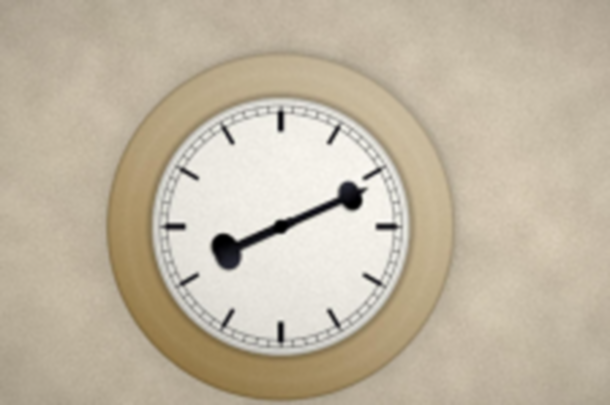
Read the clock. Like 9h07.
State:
8h11
